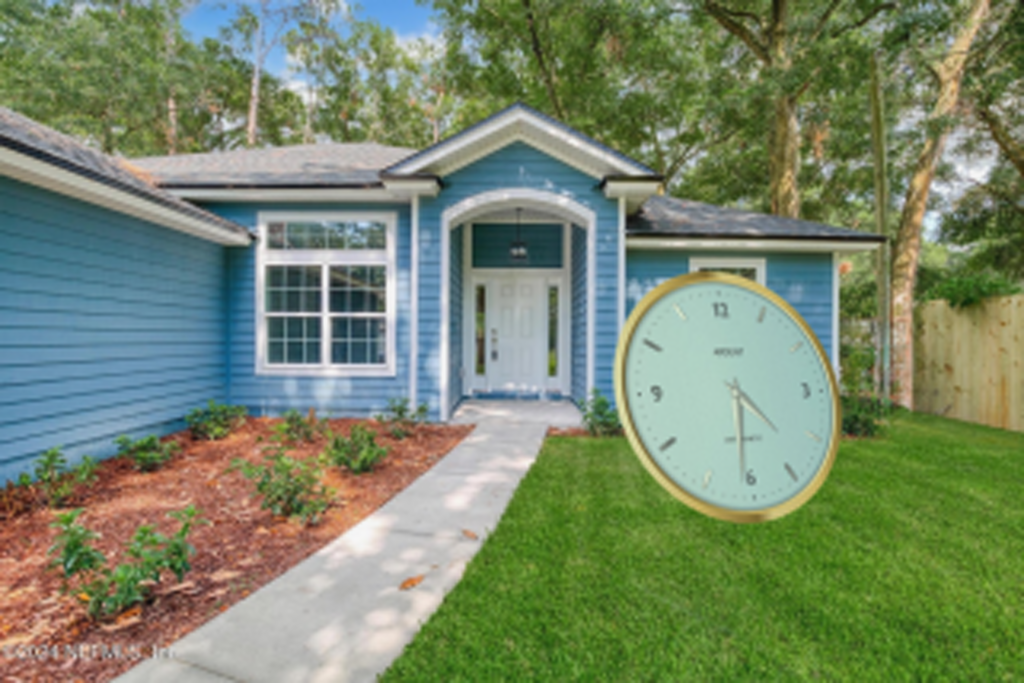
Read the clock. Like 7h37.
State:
4h31
